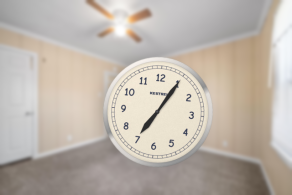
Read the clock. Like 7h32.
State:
7h05
